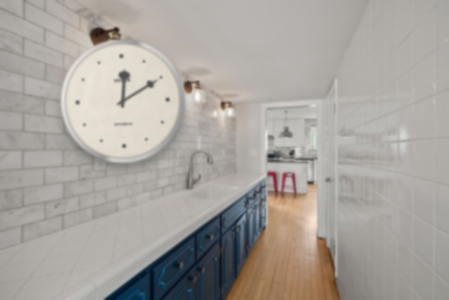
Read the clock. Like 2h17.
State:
12h10
